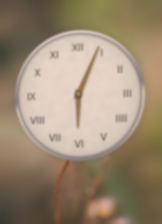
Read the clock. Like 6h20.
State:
6h04
